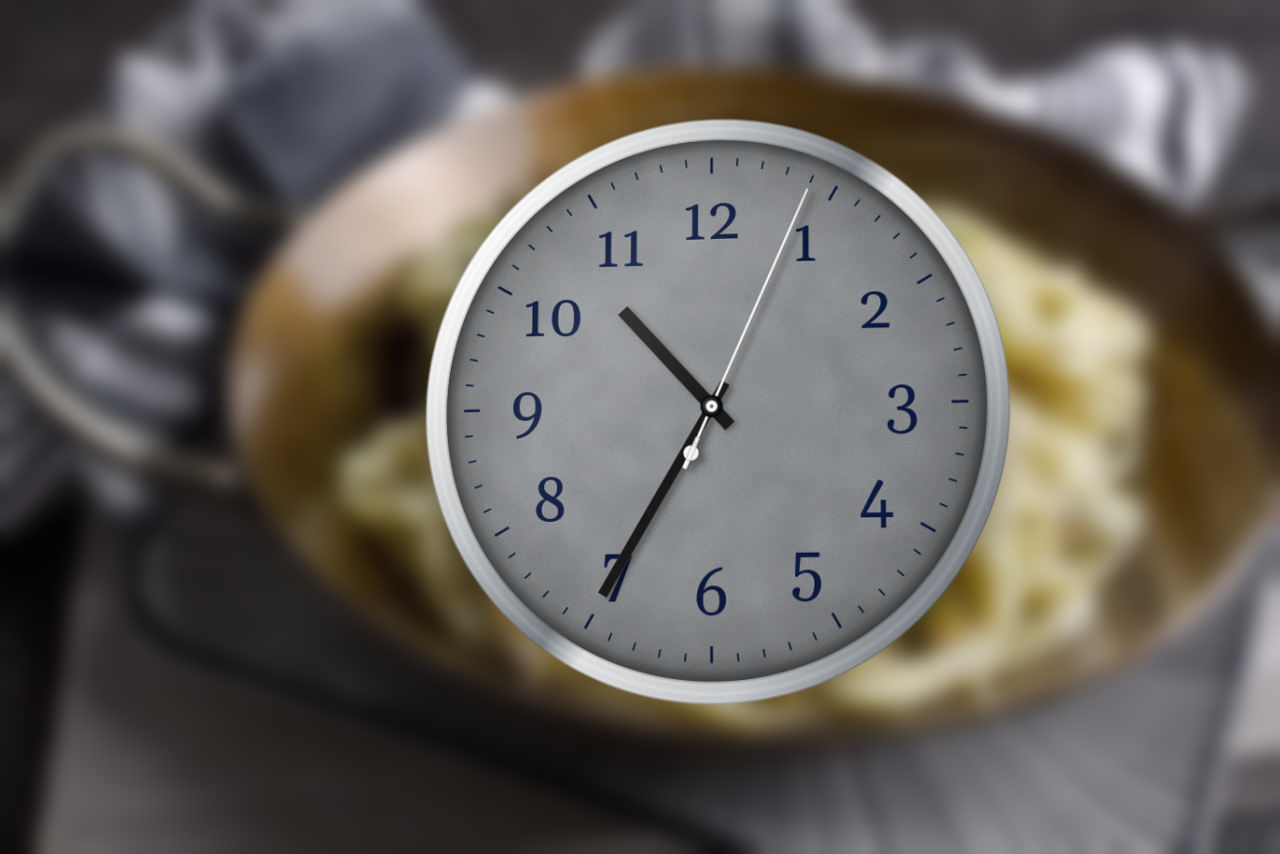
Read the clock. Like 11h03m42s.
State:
10h35m04s
